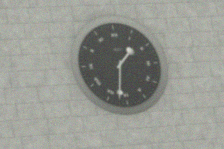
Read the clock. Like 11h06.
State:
1h32
